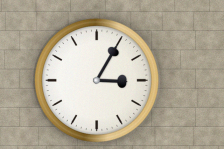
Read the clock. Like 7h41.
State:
3h05
